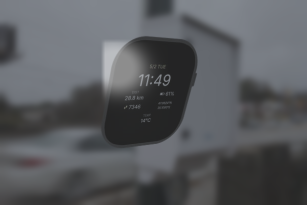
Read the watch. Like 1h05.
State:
11h49
